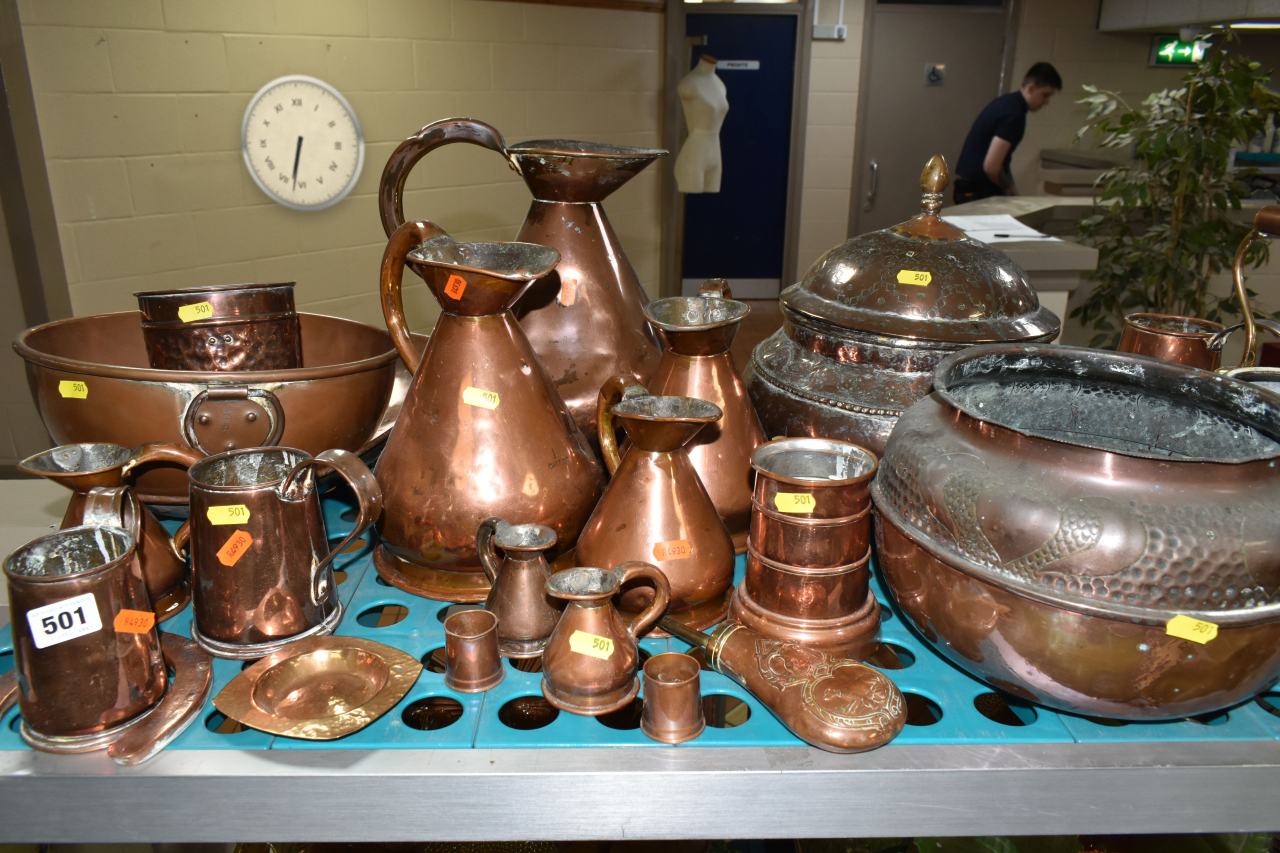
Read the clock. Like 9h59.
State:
6h32
